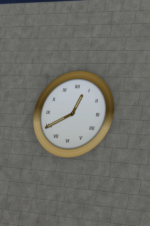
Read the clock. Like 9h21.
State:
12h40
